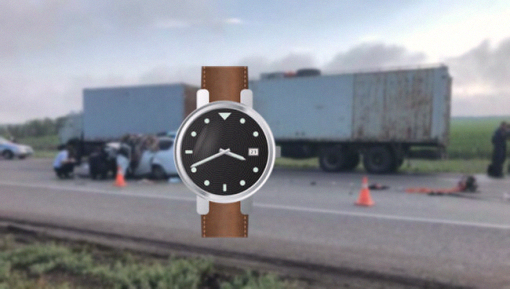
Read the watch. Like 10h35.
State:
3h41
